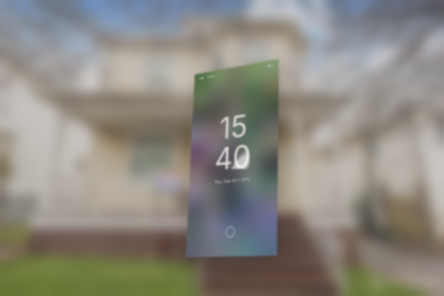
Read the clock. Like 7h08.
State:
15h40
